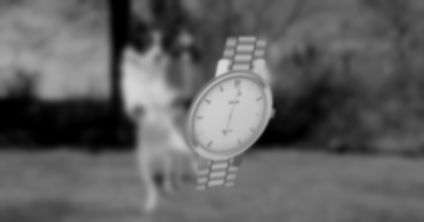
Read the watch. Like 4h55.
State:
6h01
